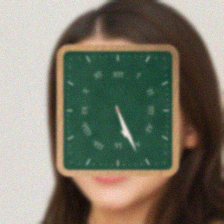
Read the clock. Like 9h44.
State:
5h26
